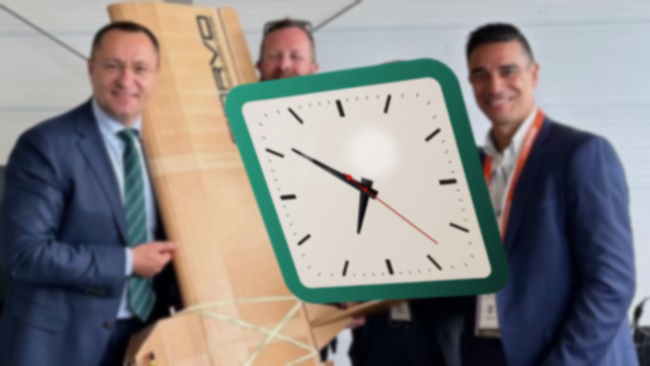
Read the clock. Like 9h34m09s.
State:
6h51m23s
